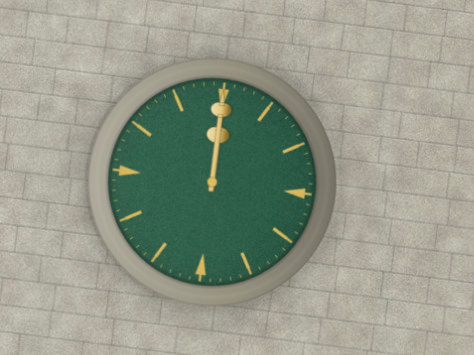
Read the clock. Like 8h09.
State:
12h00
